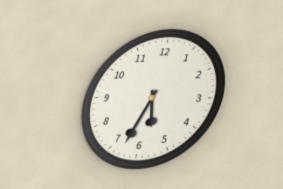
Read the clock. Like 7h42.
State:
5h33
